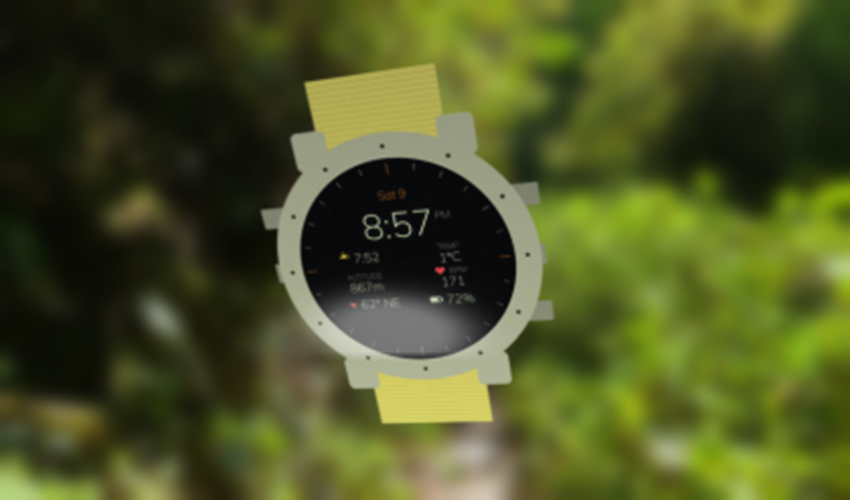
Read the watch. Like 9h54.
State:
8h57
